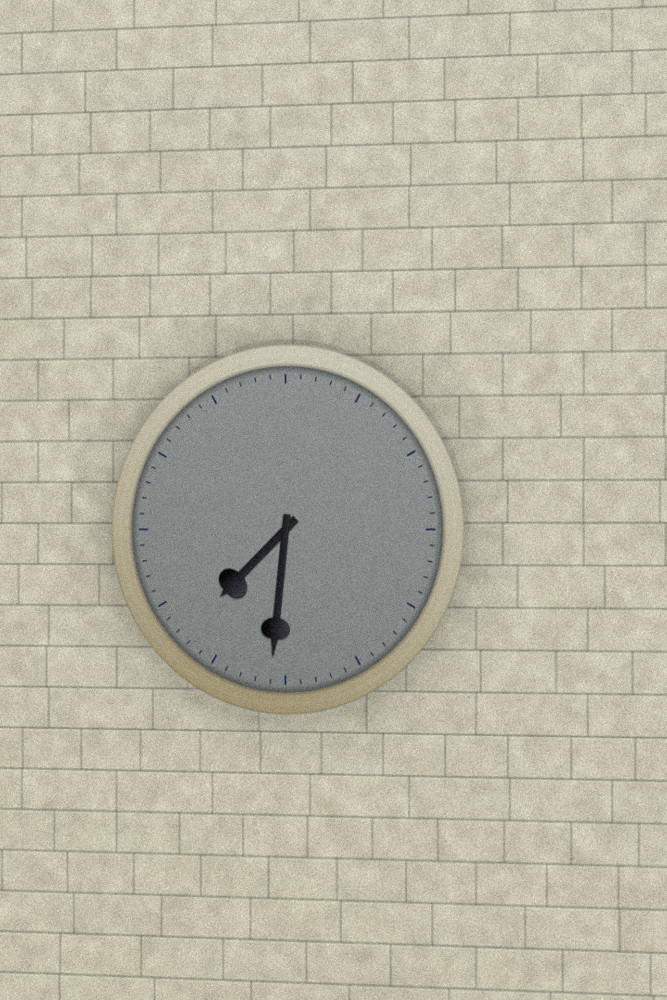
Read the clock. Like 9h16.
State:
7h31
